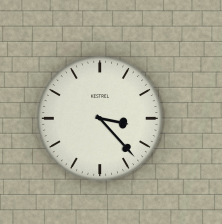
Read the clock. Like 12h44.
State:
3h23
